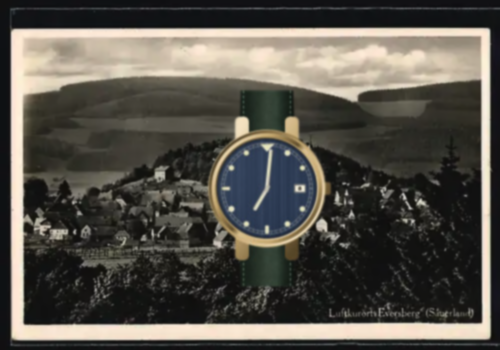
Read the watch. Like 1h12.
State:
7h01
